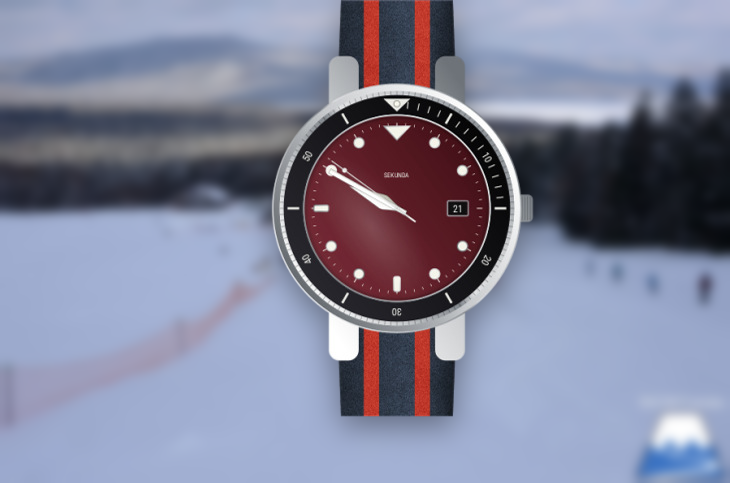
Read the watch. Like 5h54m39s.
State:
9h49m51s
